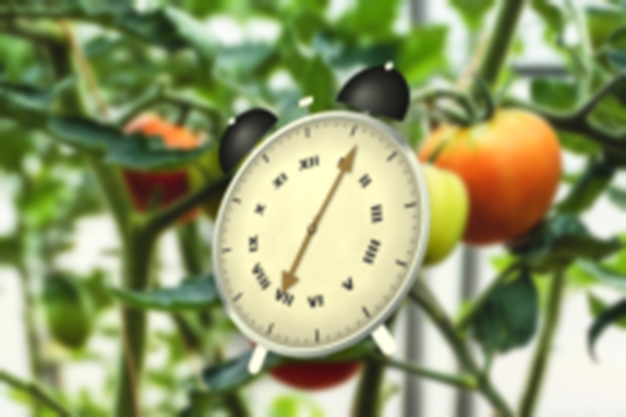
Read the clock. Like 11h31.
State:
7h06
